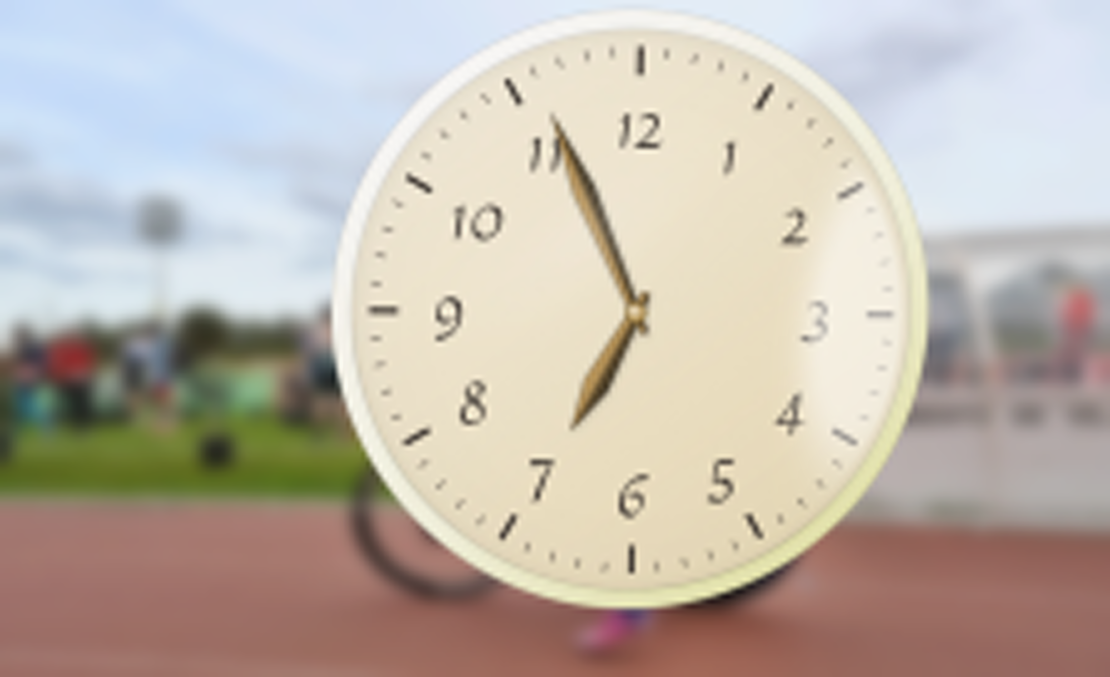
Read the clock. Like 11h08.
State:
6h56
